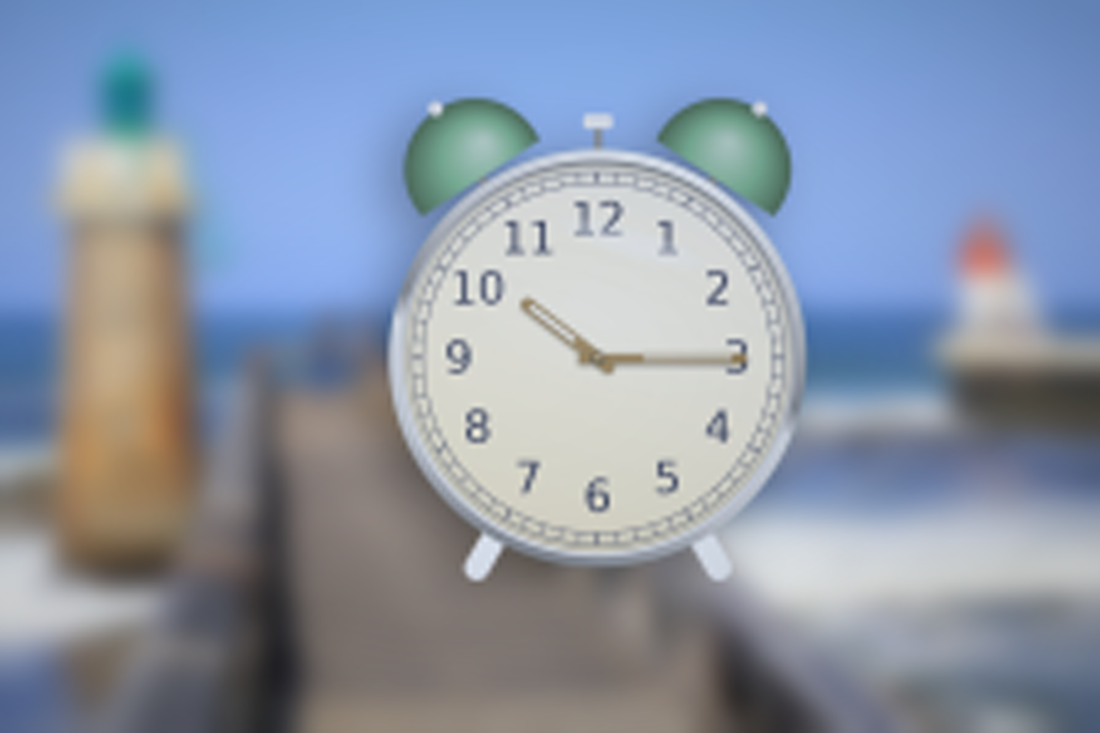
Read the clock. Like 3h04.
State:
10h15
